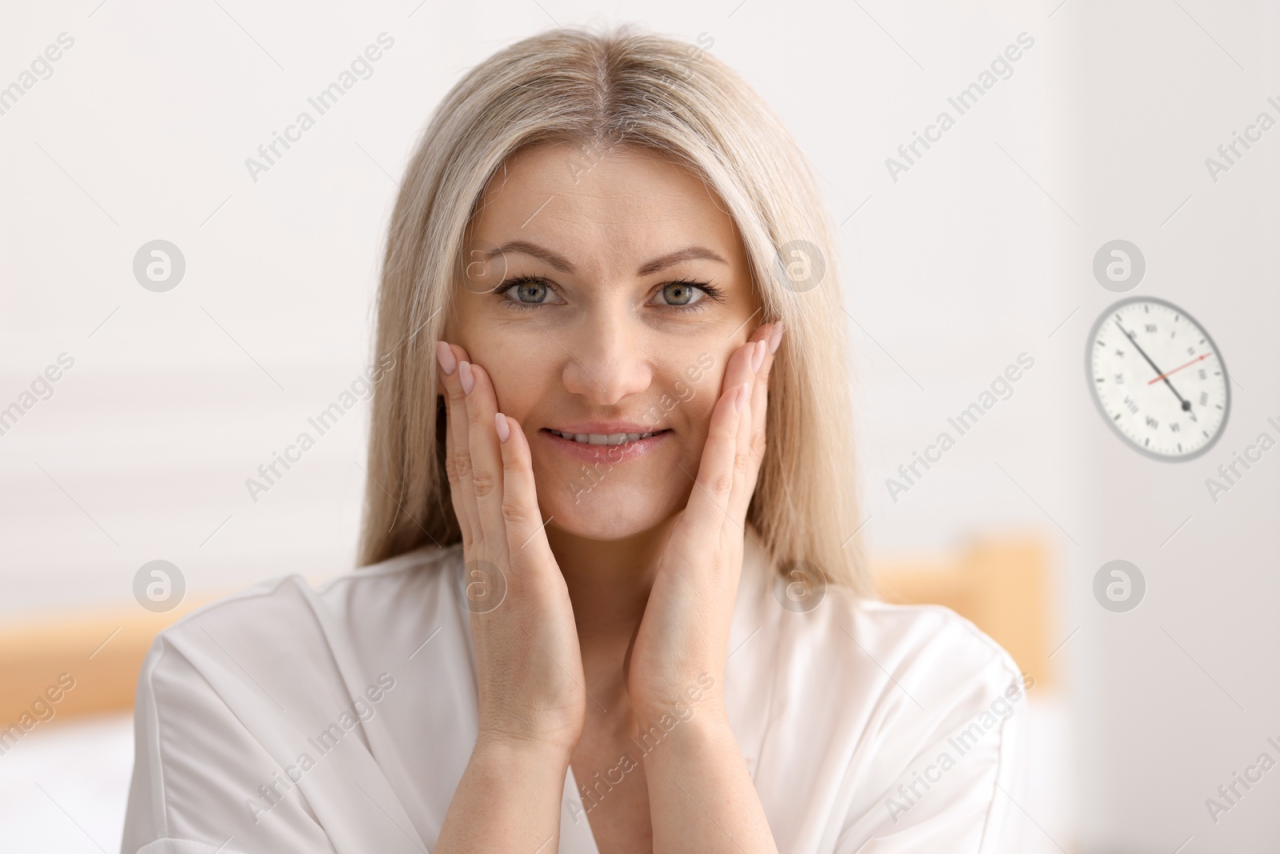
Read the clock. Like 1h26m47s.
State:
4h54m12s
